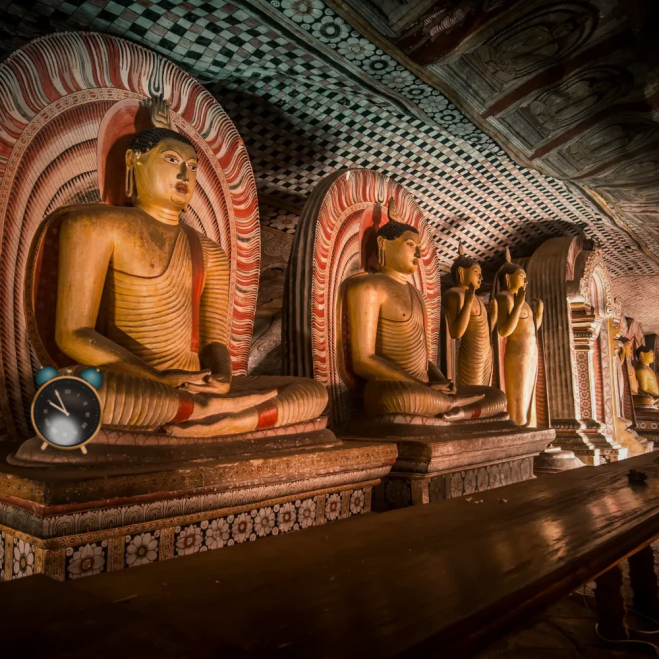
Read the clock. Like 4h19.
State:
9h55
